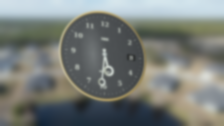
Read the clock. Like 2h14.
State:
5h31
